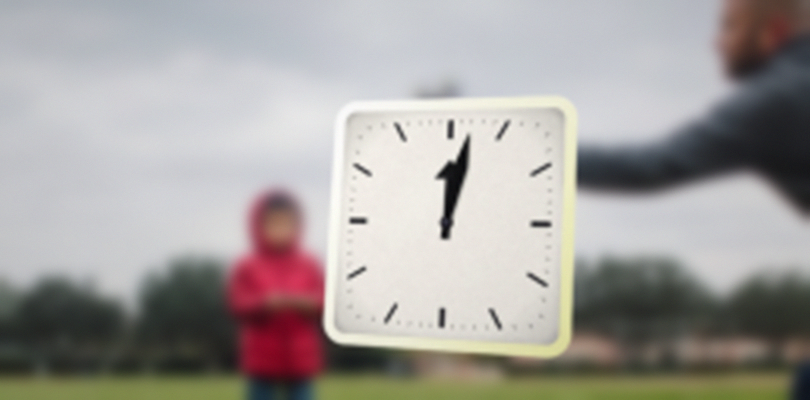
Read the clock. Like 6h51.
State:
12h02
